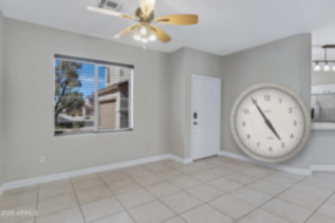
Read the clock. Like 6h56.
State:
4h55
